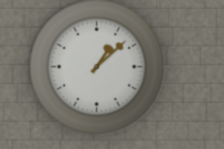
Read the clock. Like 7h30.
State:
1h08
